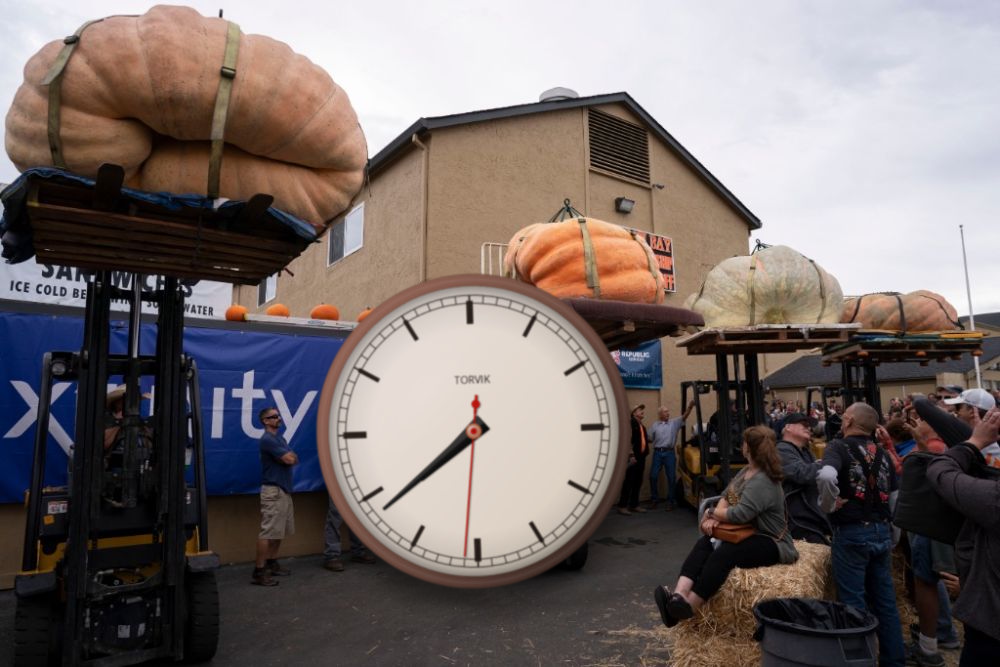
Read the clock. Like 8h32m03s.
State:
7h38m31s
